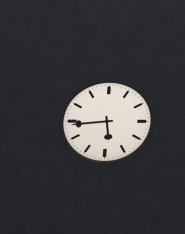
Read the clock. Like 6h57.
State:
5h44
